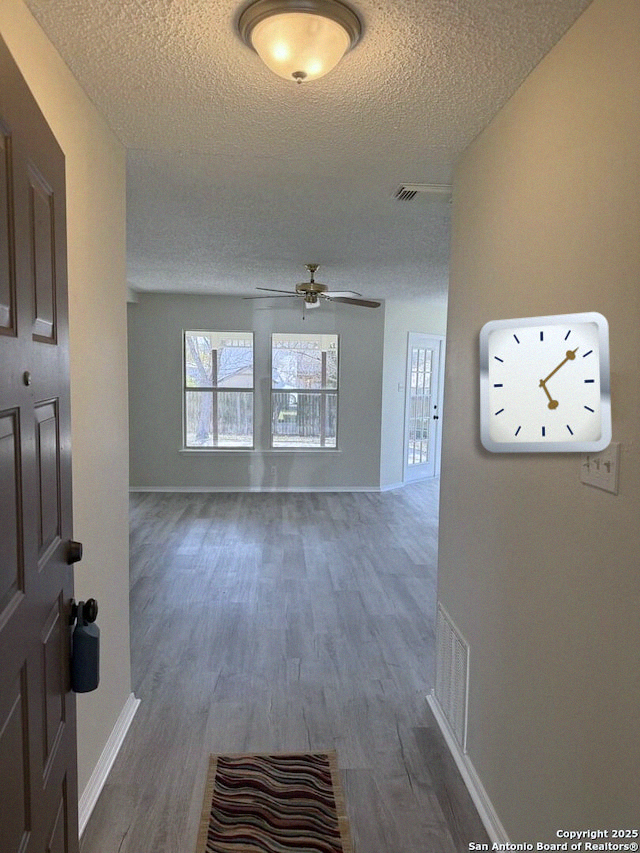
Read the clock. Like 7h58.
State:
5h08
